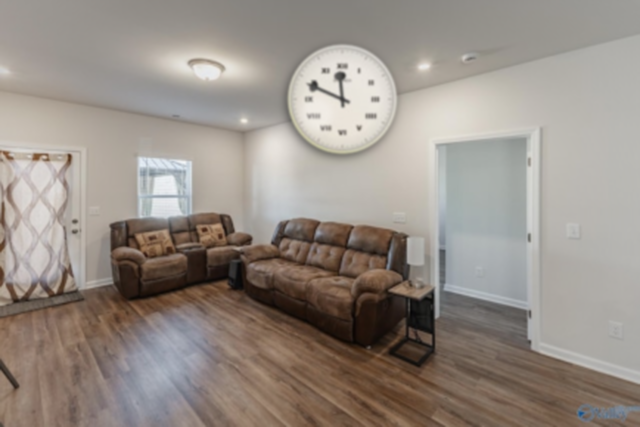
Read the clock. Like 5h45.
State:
11h49
